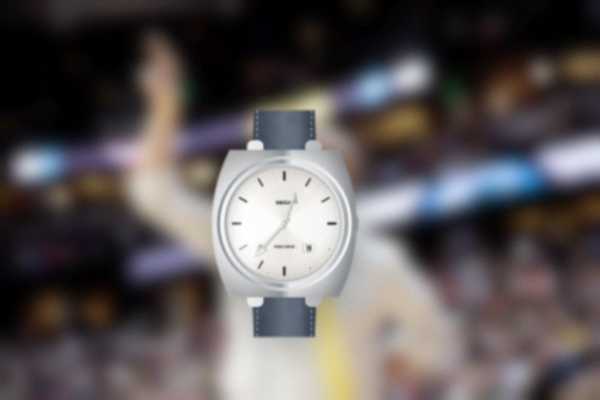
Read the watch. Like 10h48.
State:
12h37
